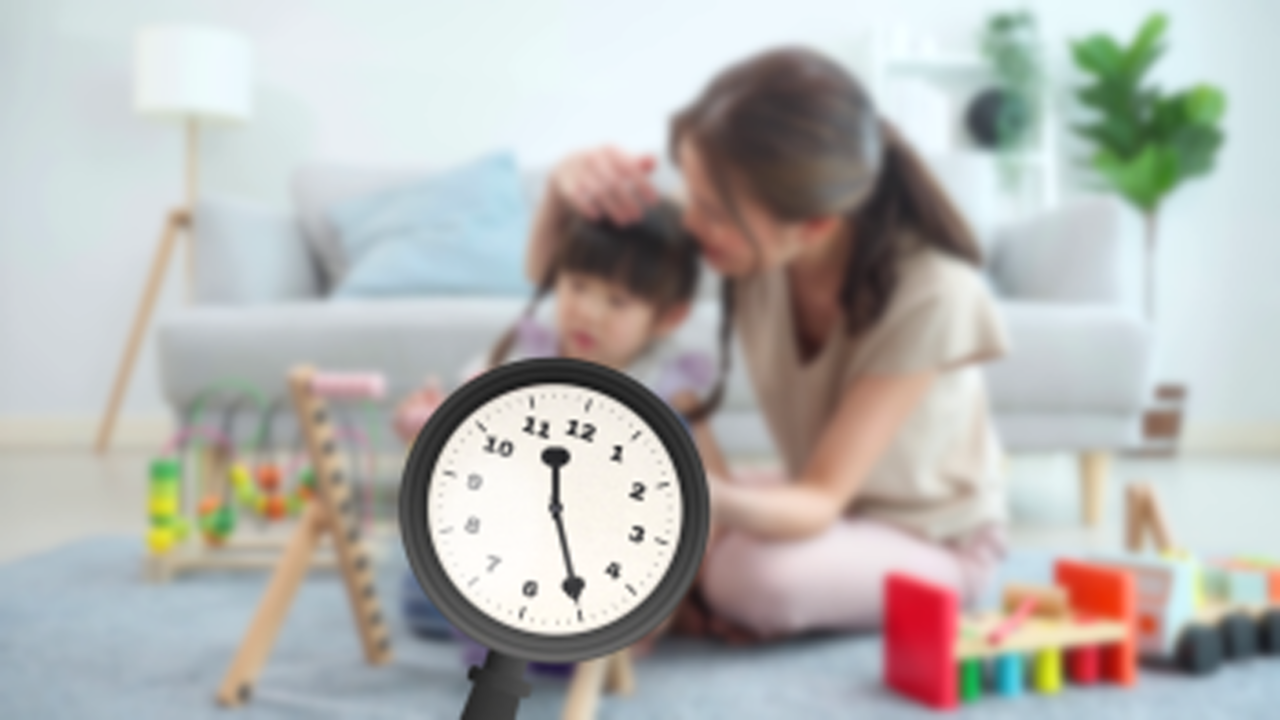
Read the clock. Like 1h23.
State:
11h25
